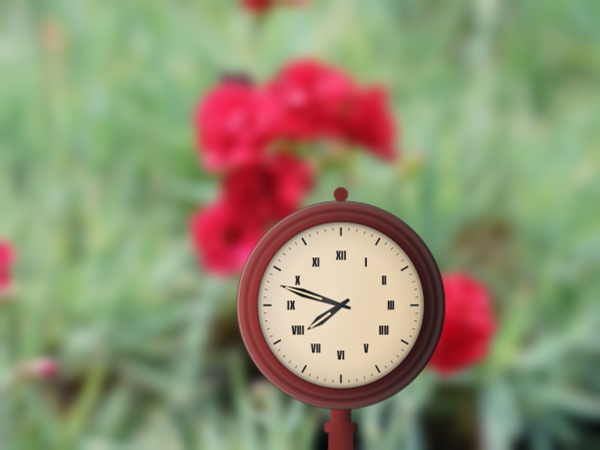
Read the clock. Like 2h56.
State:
7h48
